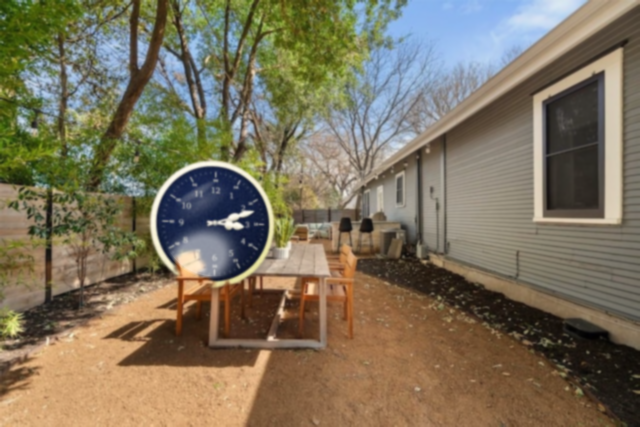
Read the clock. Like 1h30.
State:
3h12
